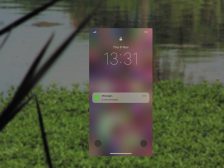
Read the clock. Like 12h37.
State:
13h31
